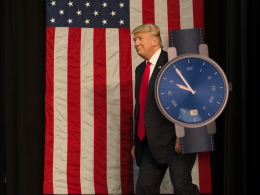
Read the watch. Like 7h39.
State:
9h55
